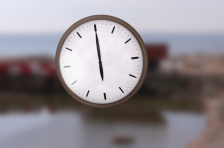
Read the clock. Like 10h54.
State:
6h00
